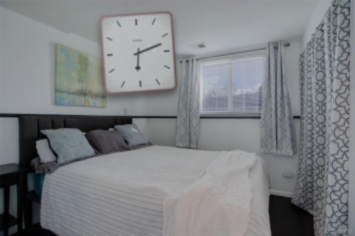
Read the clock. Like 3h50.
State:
6h12
